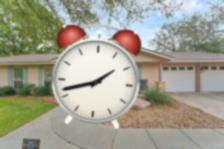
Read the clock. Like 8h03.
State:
1h42
